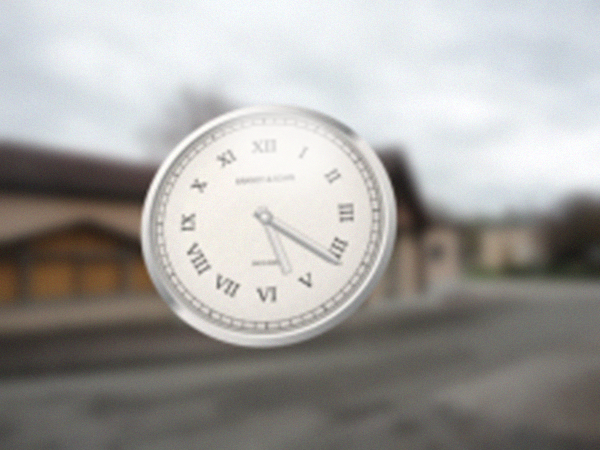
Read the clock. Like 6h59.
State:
5h21
